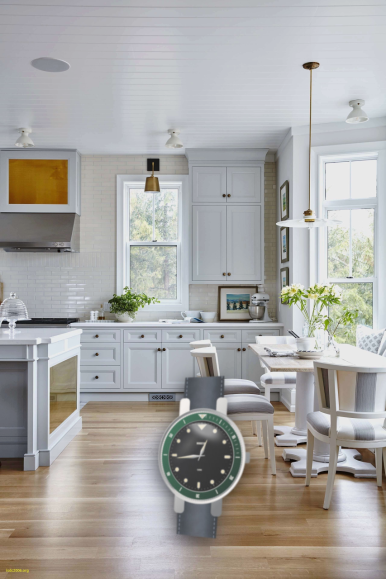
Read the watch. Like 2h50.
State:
12h44
